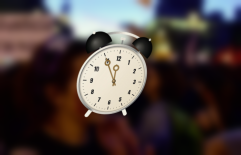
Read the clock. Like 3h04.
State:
11h55
